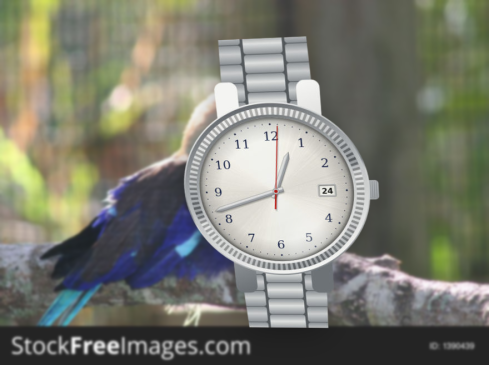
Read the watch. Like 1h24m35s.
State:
12h42m01s
